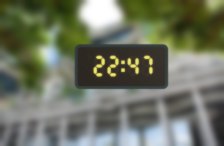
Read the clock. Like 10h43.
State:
22h47
